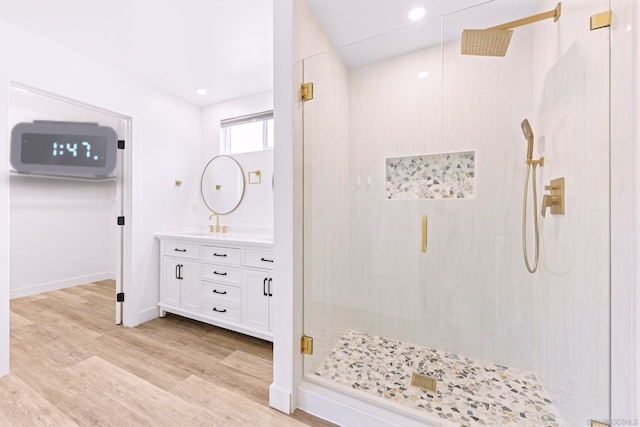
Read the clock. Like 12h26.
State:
1h47
